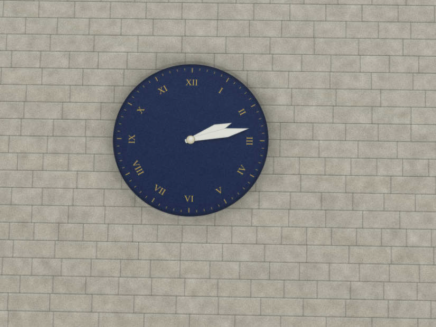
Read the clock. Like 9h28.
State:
2h13
